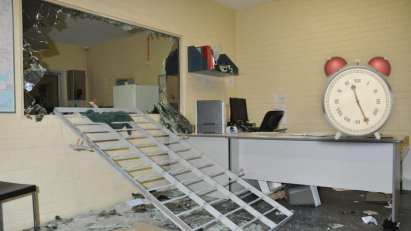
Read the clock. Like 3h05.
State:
11h26
